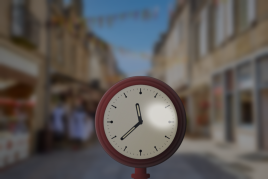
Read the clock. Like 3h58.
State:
11h38
